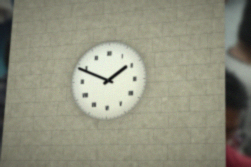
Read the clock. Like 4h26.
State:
1h49
